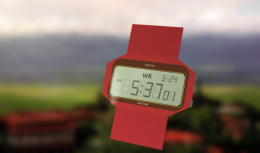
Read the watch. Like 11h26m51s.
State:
5h37m01s
